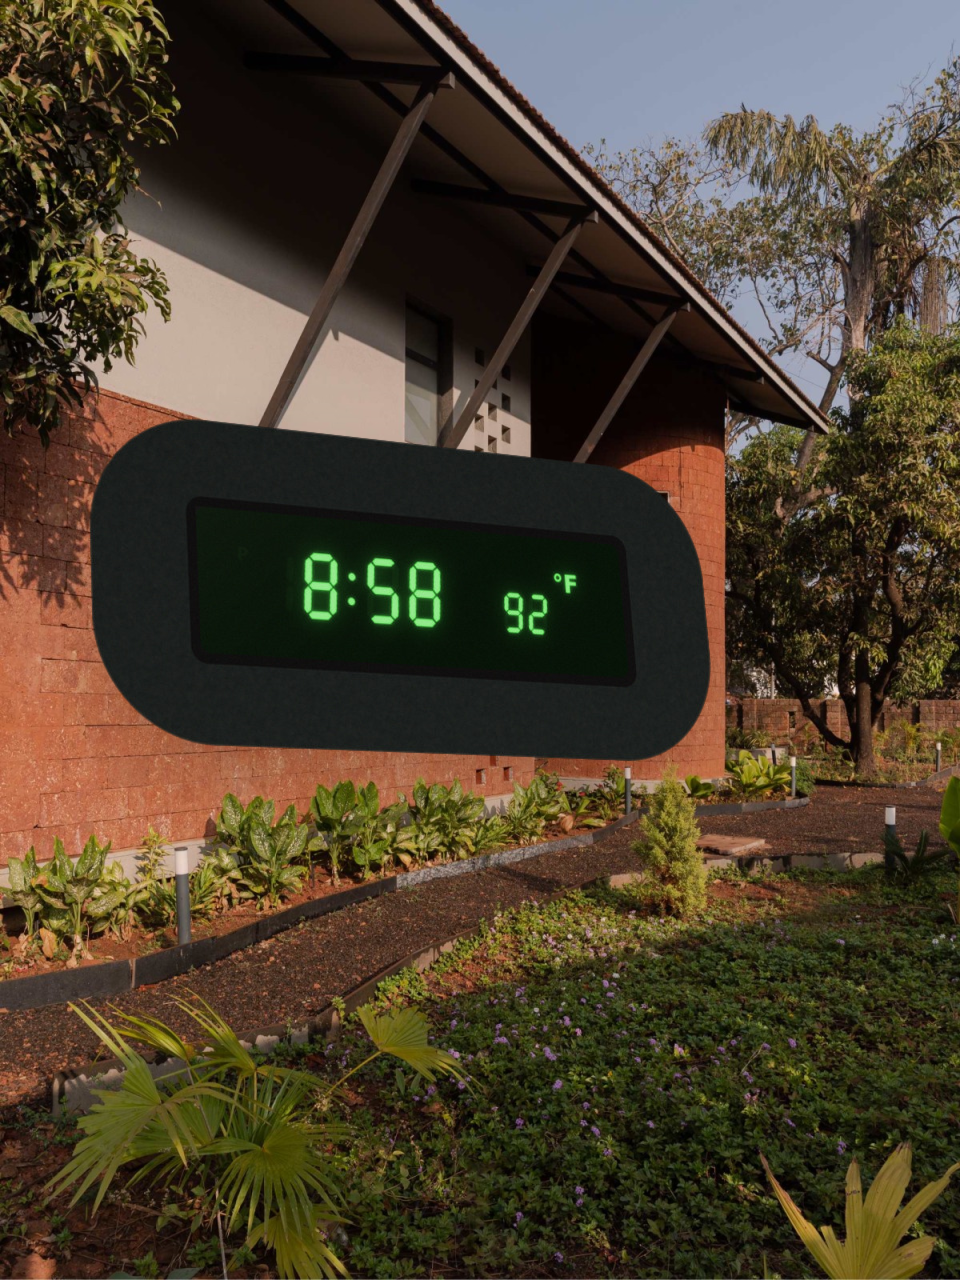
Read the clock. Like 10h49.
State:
8h58
